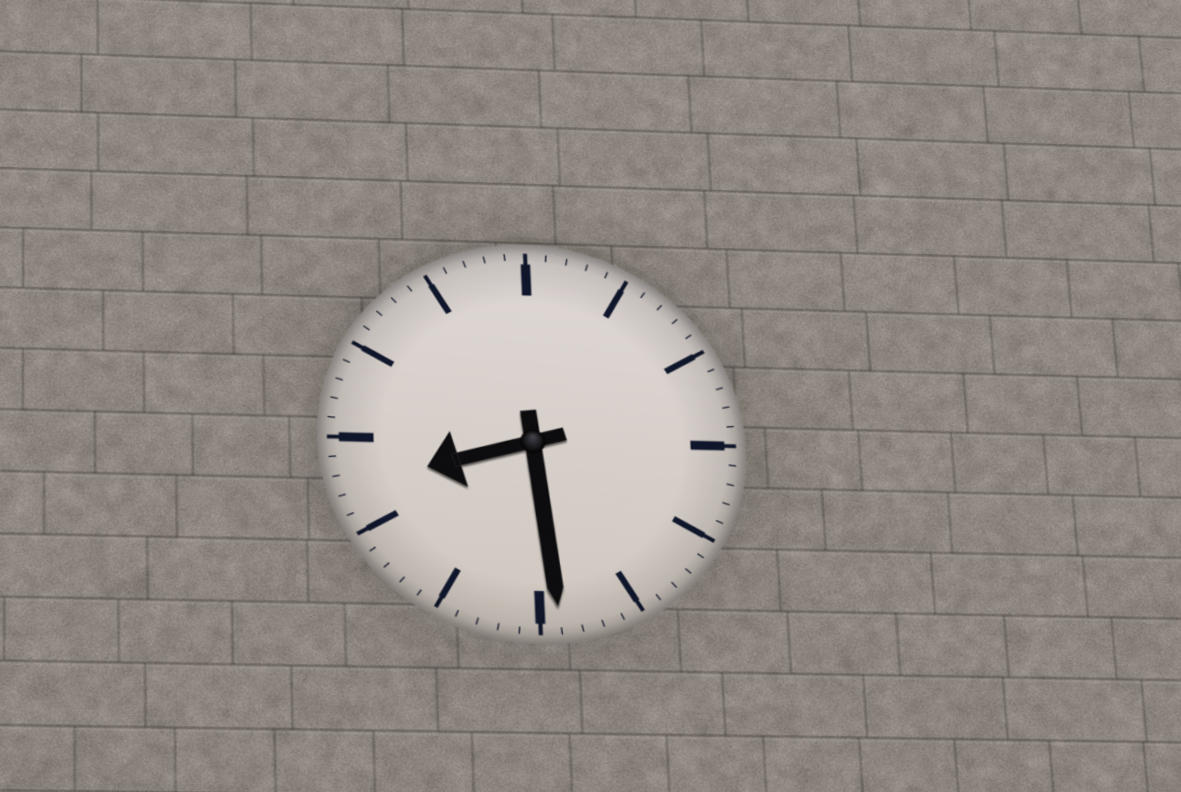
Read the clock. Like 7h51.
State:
8h29
